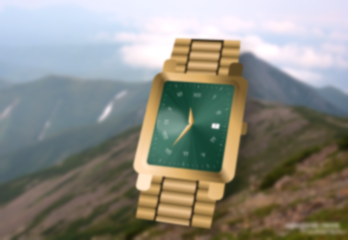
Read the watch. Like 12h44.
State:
11h35
